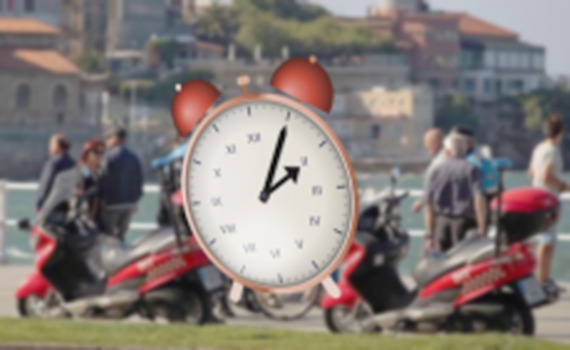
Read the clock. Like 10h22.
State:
2h05
